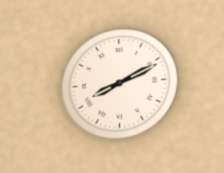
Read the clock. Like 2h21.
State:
8h11
